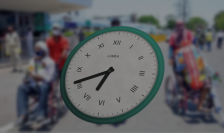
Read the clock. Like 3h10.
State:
6h41
